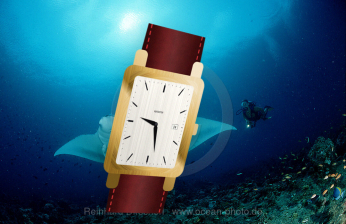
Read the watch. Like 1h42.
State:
9h28
